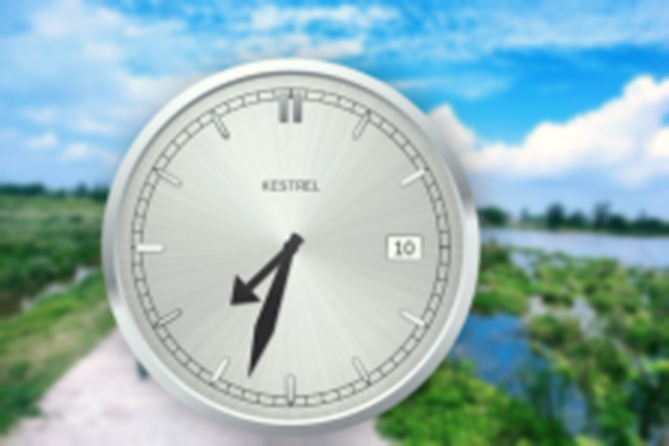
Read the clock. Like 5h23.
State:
7h33
